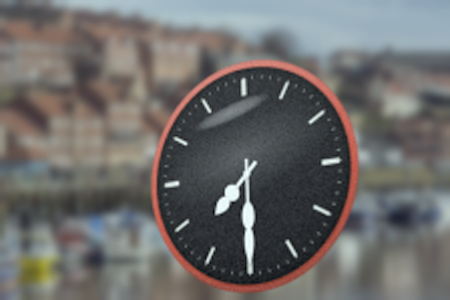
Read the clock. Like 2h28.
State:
7h30
